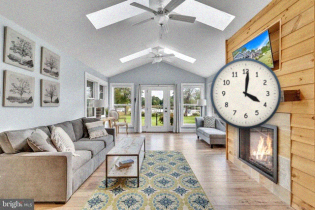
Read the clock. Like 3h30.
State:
4h01
